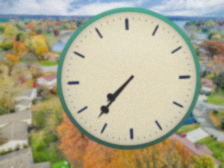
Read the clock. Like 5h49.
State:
7h37
